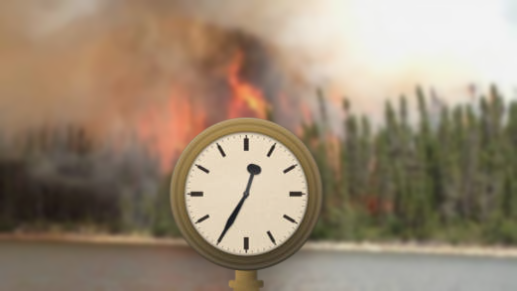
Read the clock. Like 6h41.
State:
12h35
